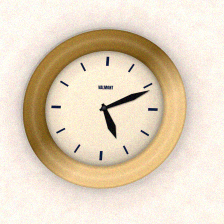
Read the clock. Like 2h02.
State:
5h11
